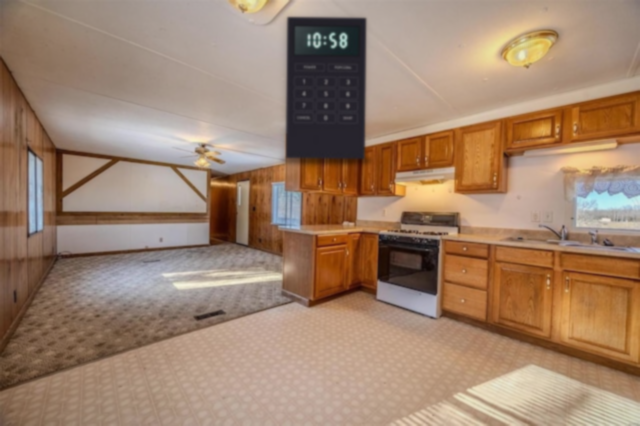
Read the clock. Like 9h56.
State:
10h58
